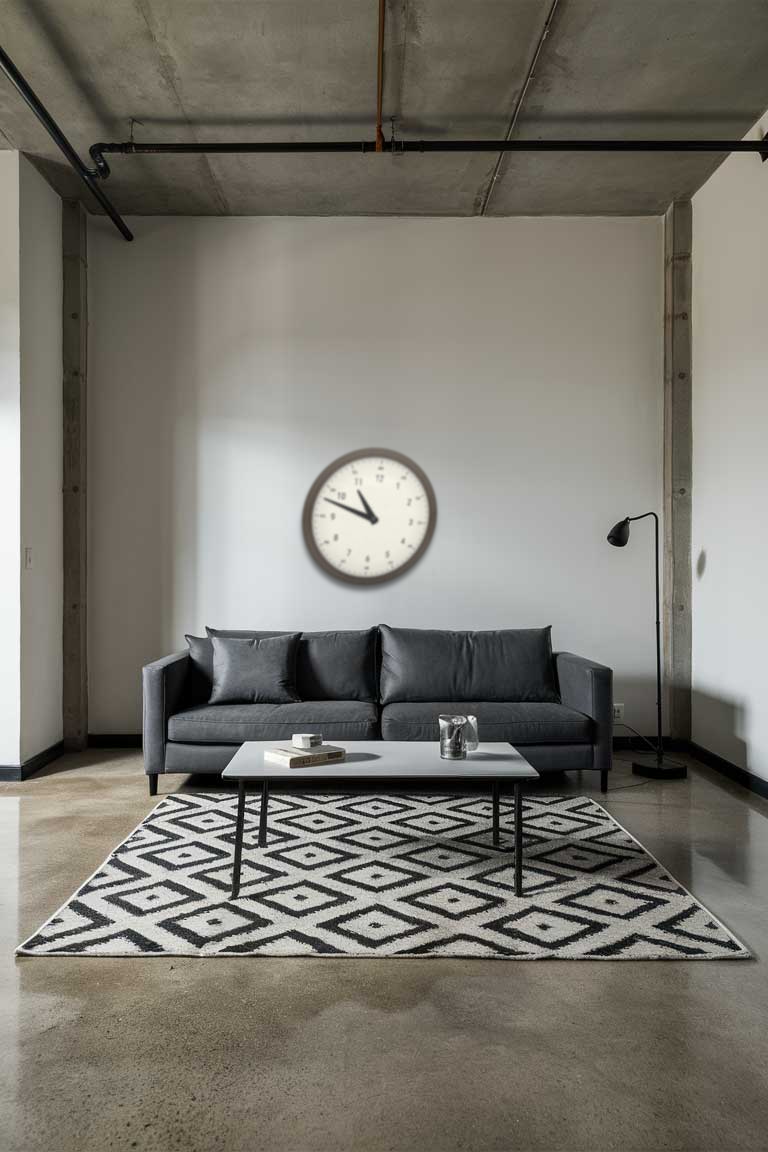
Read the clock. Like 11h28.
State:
10h48
